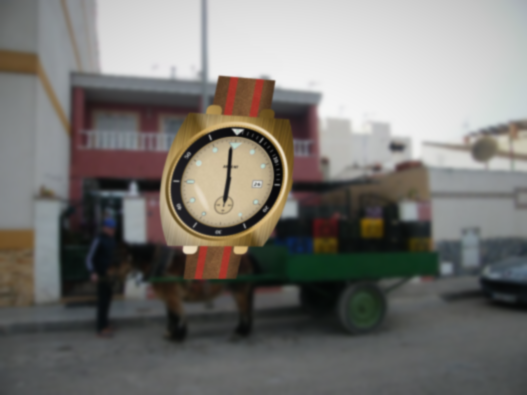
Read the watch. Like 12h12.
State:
5h59
